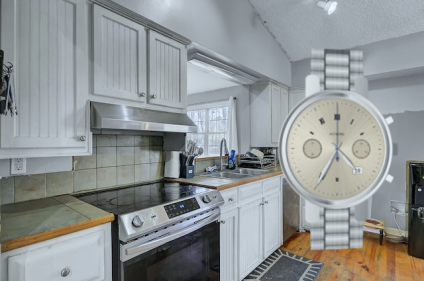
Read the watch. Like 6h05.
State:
4h35
